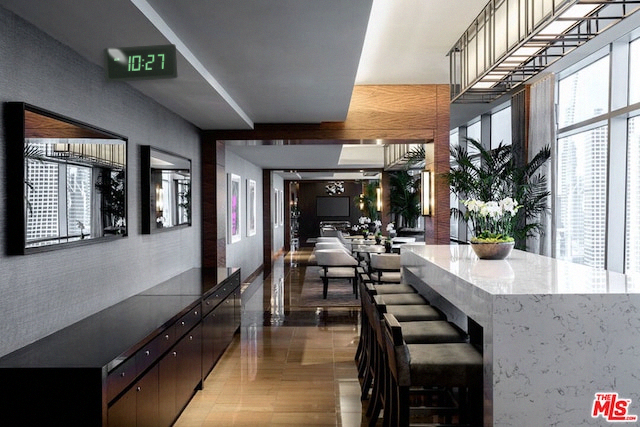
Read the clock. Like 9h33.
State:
10h27
